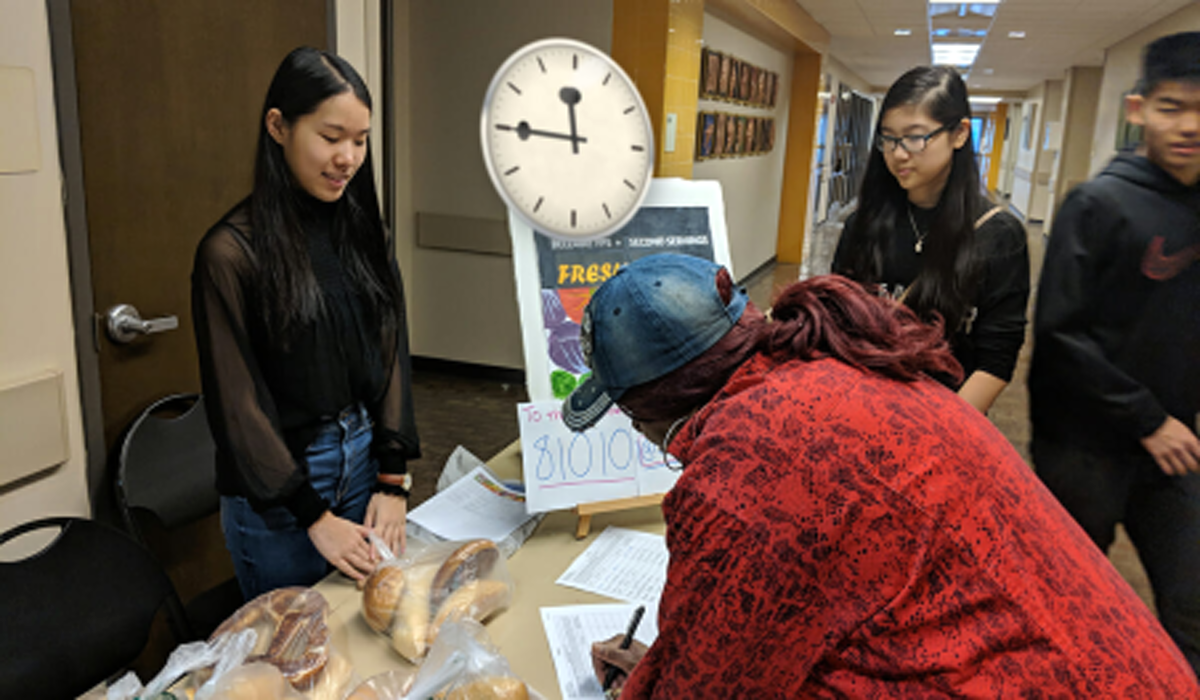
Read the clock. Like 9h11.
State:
11h45
